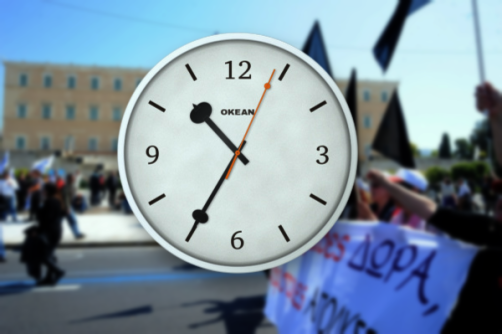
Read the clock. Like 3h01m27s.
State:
10h35m04s
